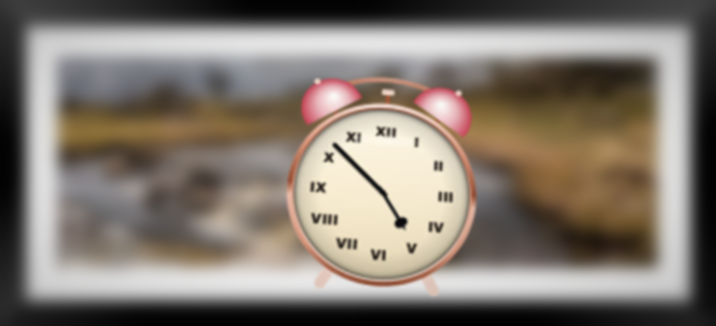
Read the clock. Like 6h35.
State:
4h52
